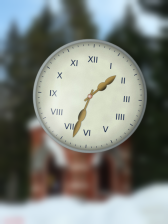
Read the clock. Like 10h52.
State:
1h33
